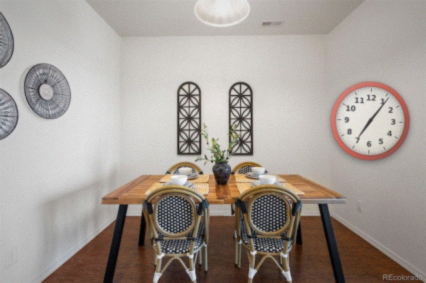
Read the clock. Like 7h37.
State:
7h06
